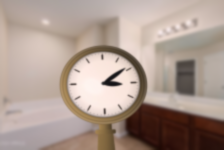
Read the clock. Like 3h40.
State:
3h09
